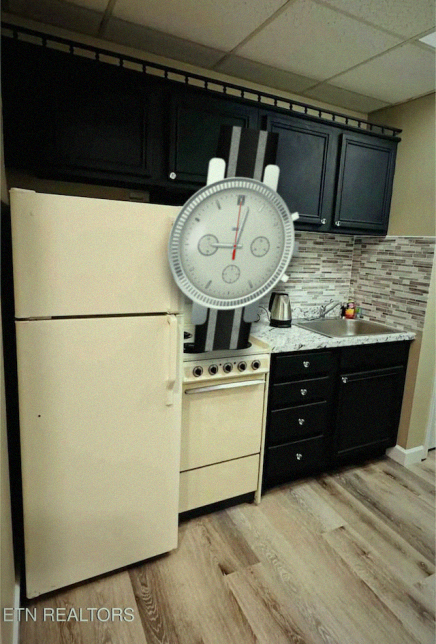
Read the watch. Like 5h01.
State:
9h02
